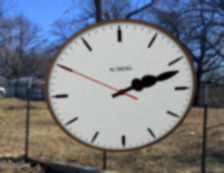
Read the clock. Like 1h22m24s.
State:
2h11m50s
